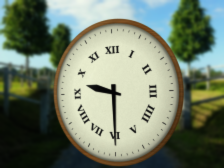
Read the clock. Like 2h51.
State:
9h30
